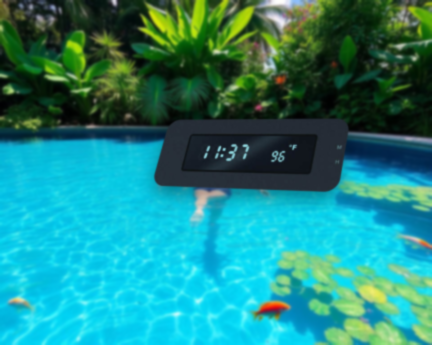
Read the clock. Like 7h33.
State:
11h37
